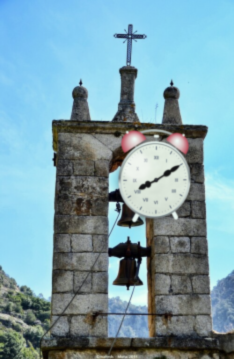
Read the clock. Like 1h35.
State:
8h10
